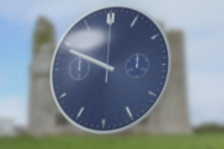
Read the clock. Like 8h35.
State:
9h49
